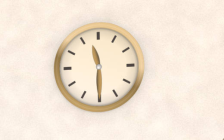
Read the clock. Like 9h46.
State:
11h30
